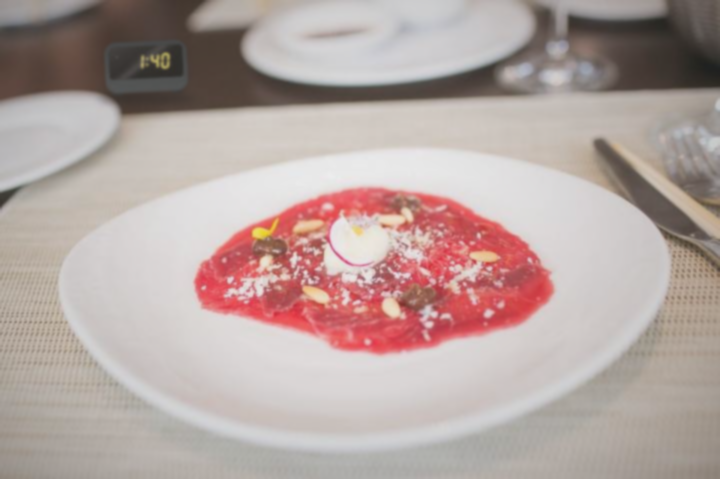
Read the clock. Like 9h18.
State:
1h40
